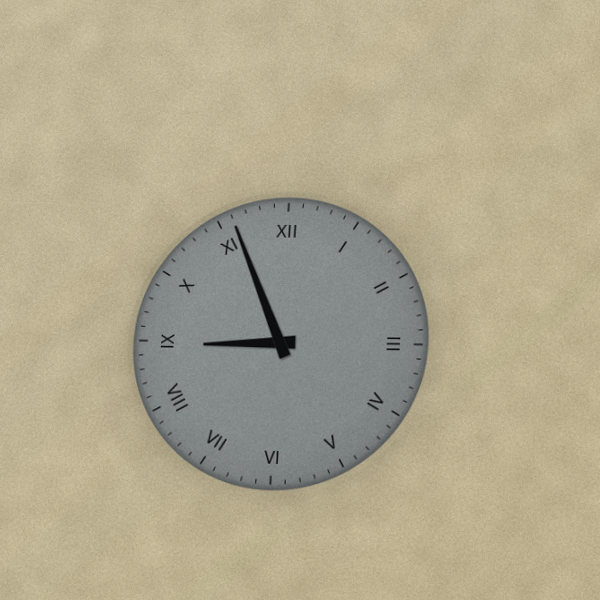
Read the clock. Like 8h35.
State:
8h56
